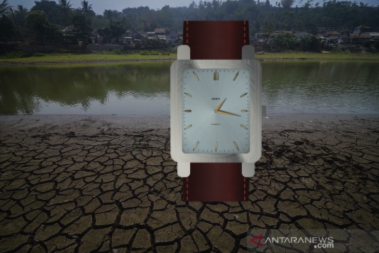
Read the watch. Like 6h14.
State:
1h17
